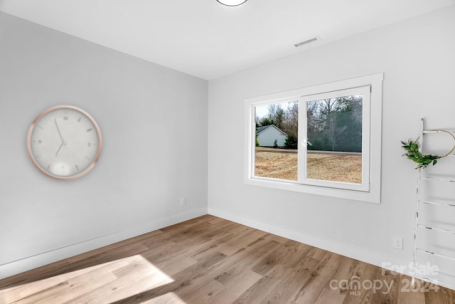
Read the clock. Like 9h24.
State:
6h56
